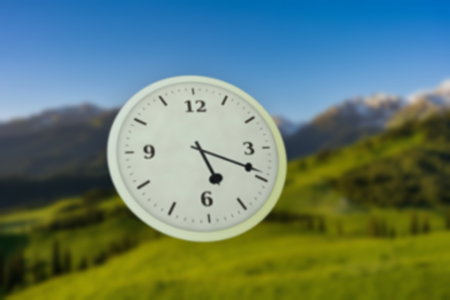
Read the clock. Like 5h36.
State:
5h19
